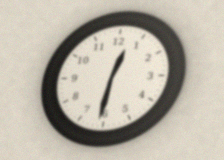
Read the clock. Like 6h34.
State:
12h31
